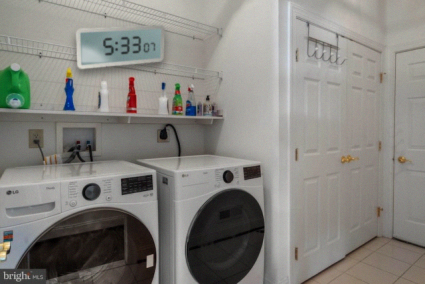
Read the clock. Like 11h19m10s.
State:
5h33m07s
